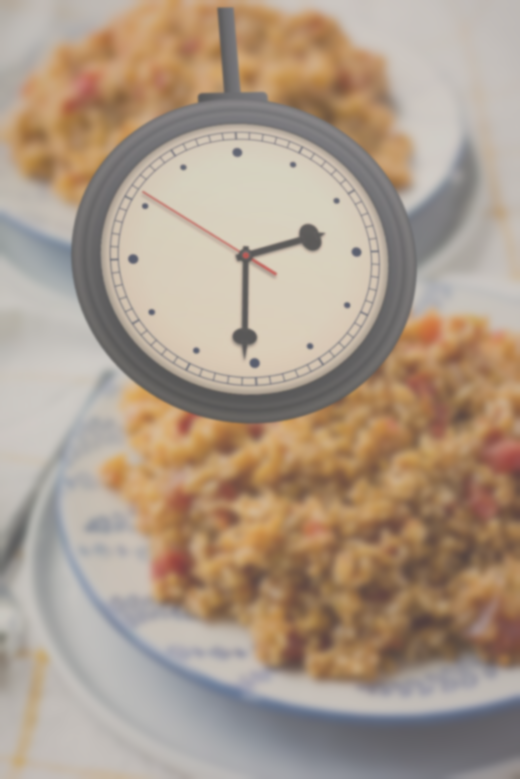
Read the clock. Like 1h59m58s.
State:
2h30m51s
